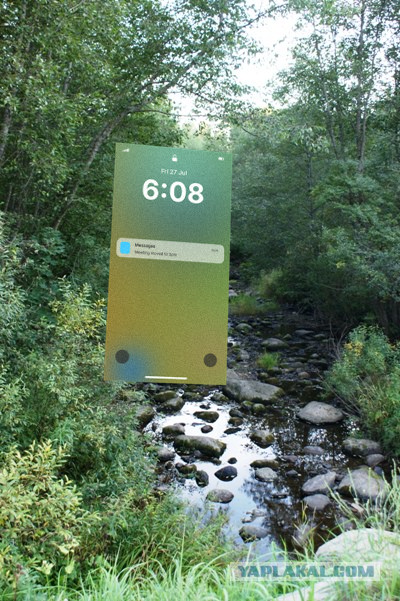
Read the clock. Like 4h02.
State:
6h08
